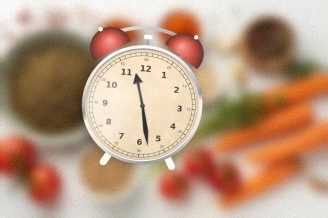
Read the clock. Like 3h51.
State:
11h28
